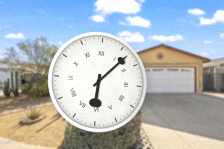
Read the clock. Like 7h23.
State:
6h07
